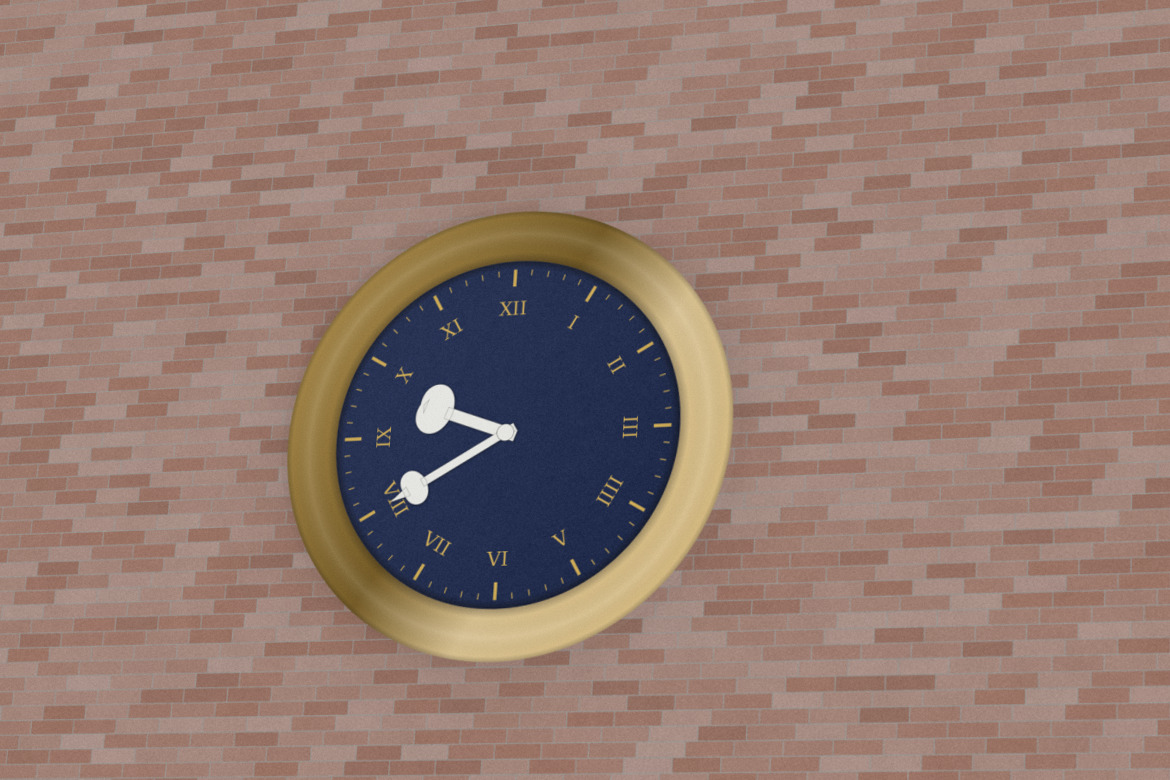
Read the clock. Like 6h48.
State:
9h40
